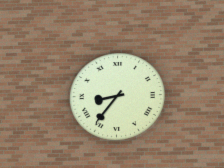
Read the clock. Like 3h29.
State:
8h36
